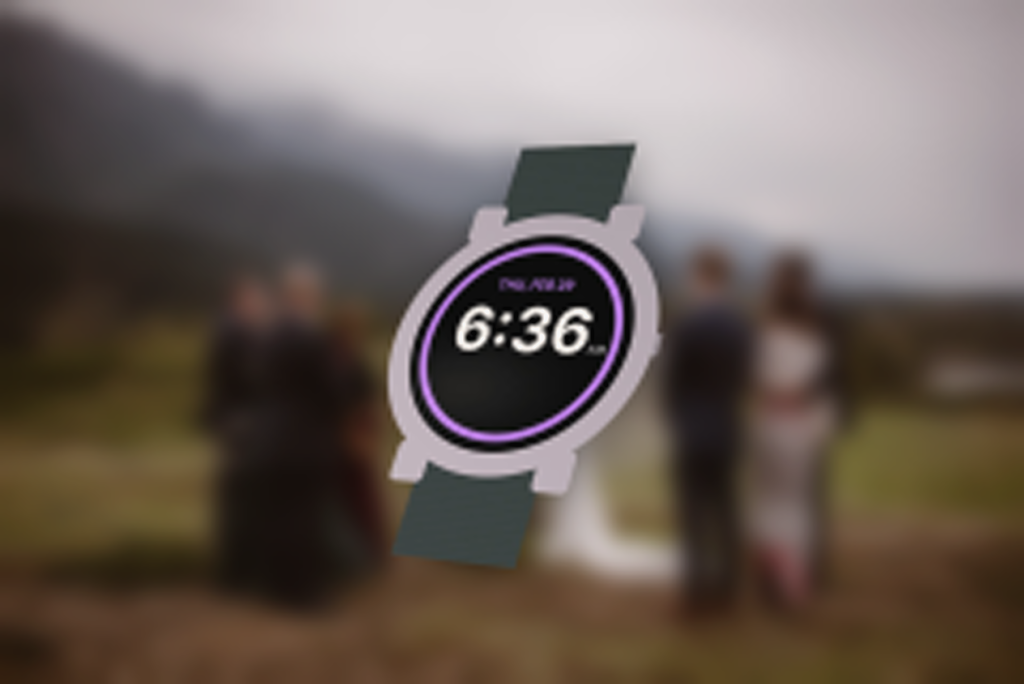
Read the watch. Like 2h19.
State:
6h36
